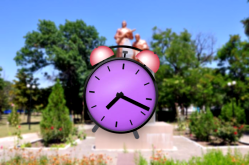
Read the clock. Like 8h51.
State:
7h18
